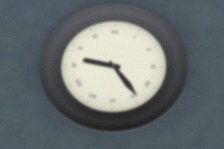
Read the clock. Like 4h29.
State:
9h24
